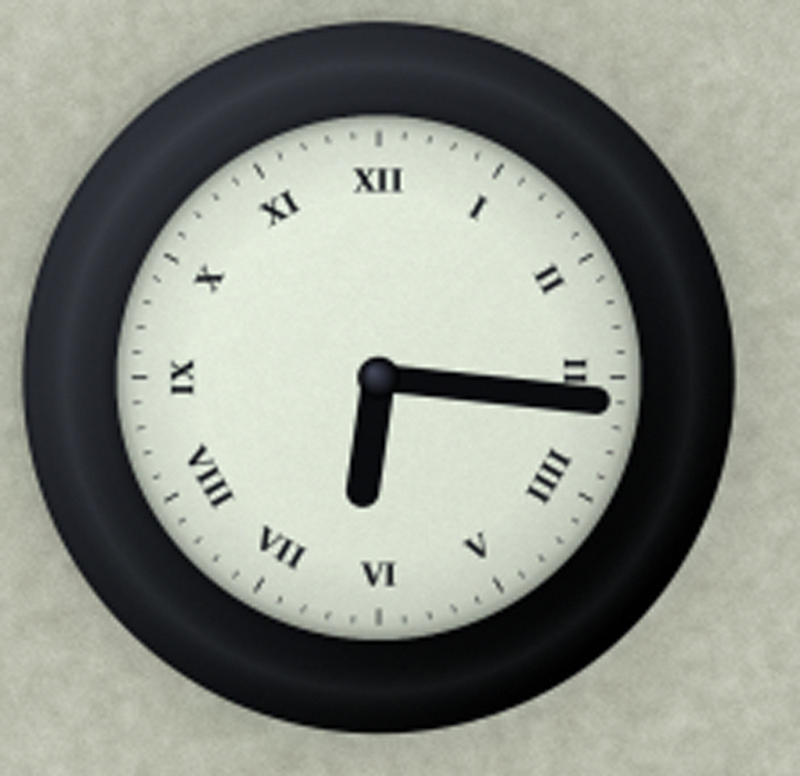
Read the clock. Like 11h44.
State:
6h16
